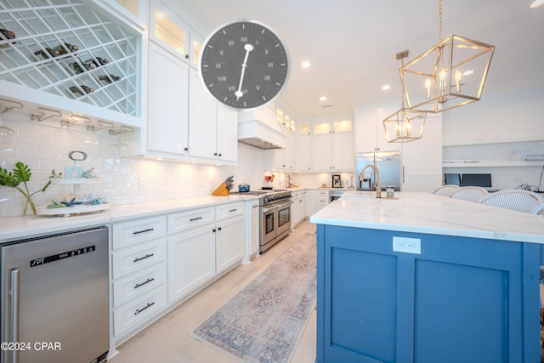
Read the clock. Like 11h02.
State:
12h32
